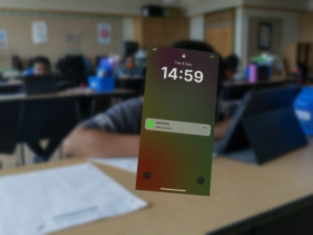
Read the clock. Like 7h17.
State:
14h59
